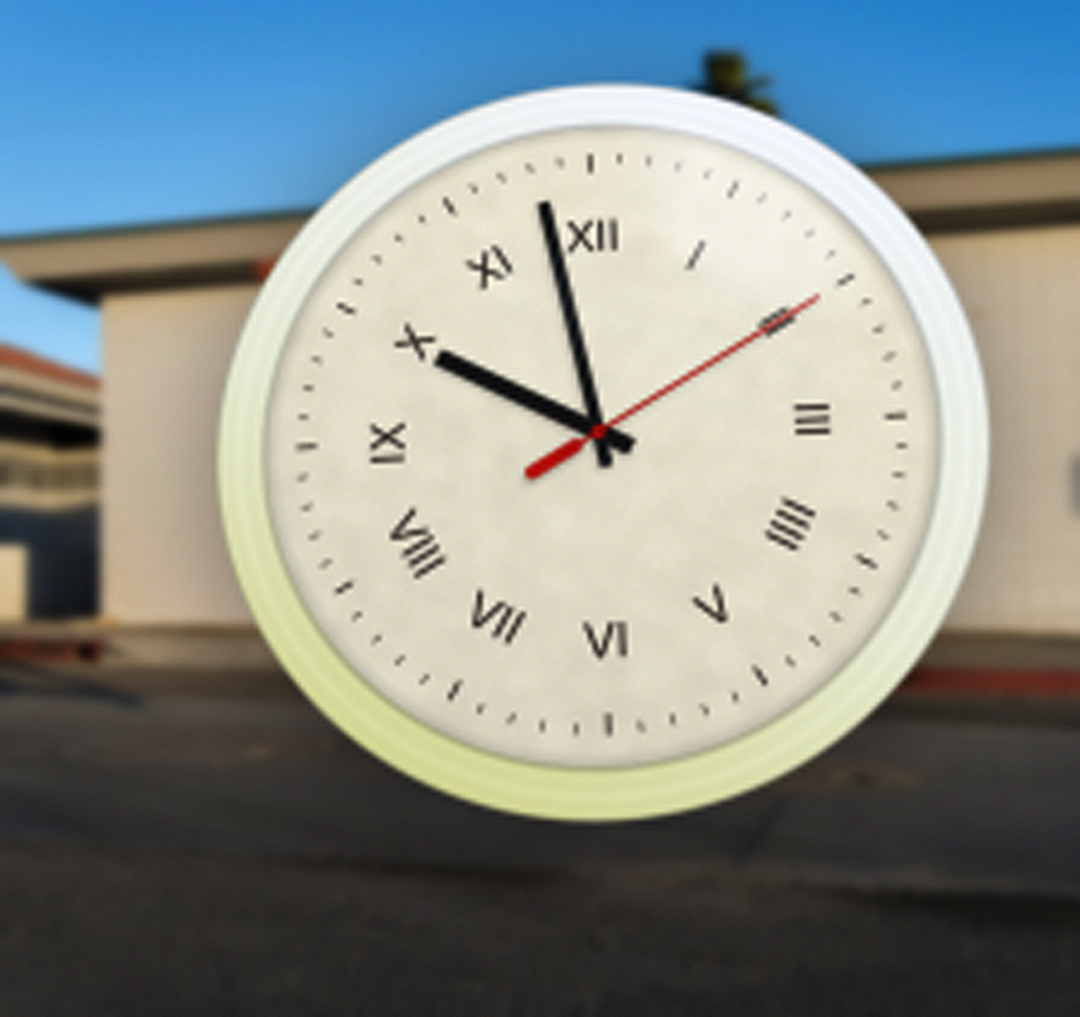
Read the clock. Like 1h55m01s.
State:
9h58m10s
